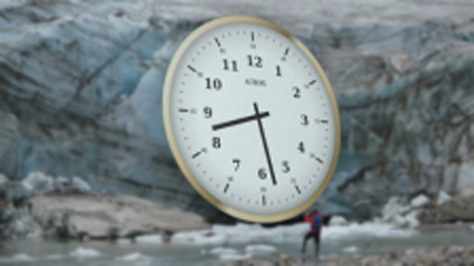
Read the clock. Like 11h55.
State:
8h28
